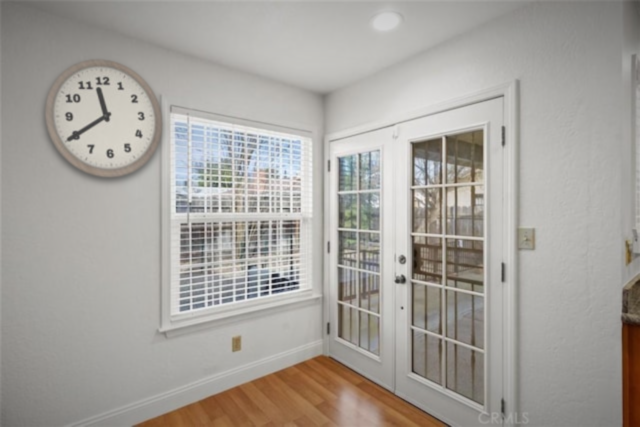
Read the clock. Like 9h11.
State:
11h40
